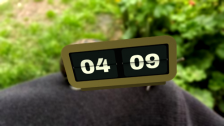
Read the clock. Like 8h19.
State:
4h09
